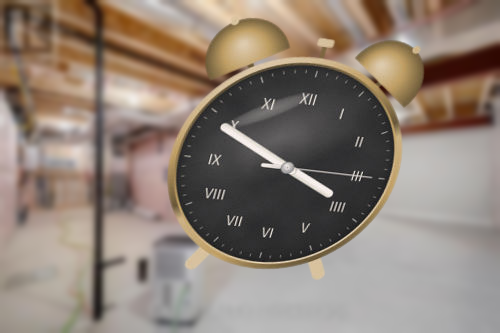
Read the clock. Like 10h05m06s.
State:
3h49m15s
